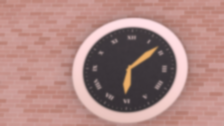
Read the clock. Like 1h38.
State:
6h08
